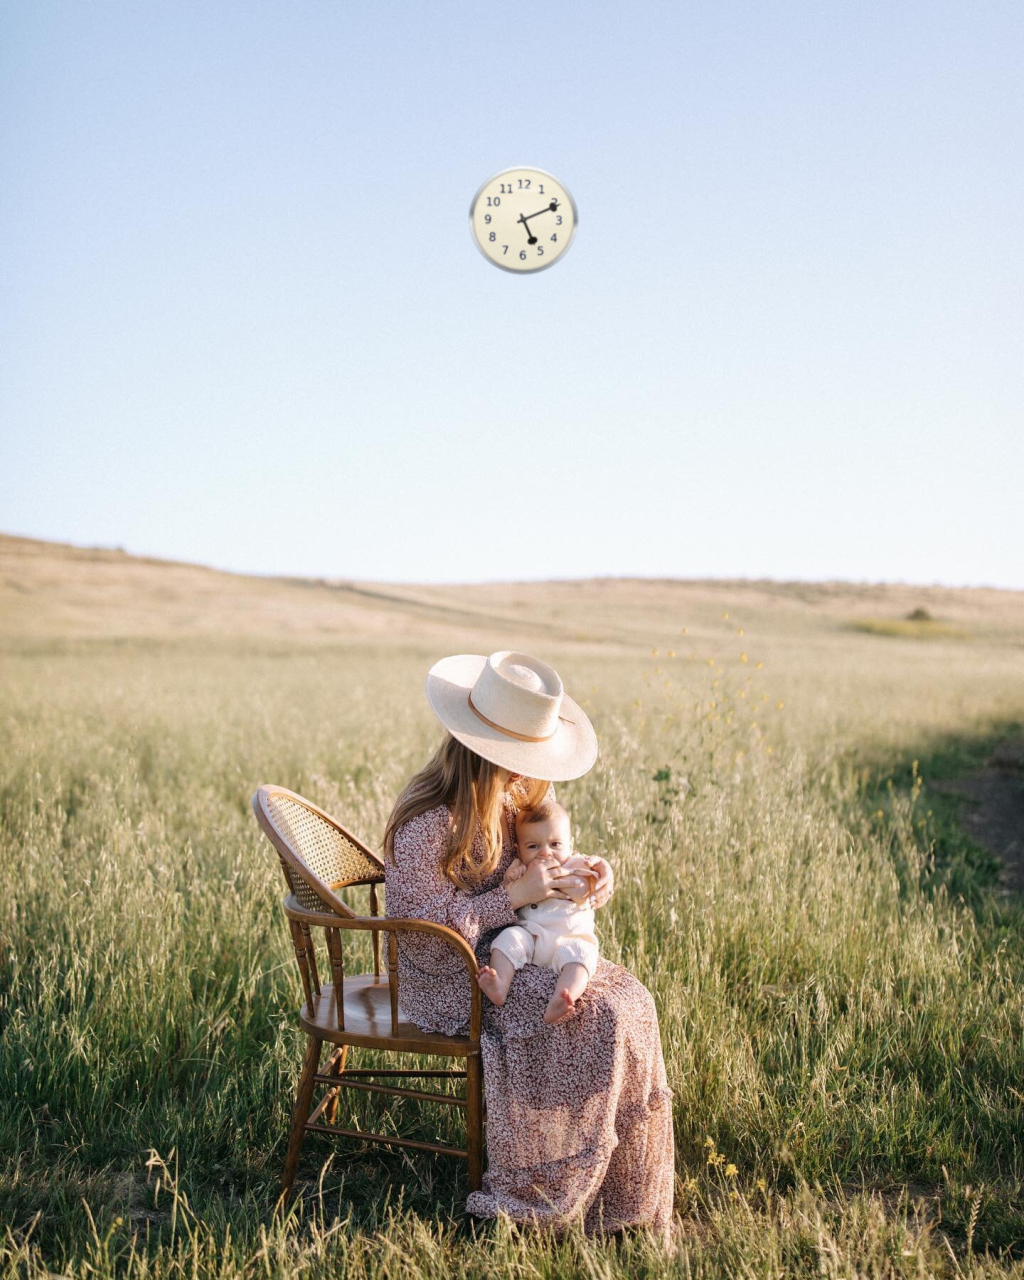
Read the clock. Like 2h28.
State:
5h11
